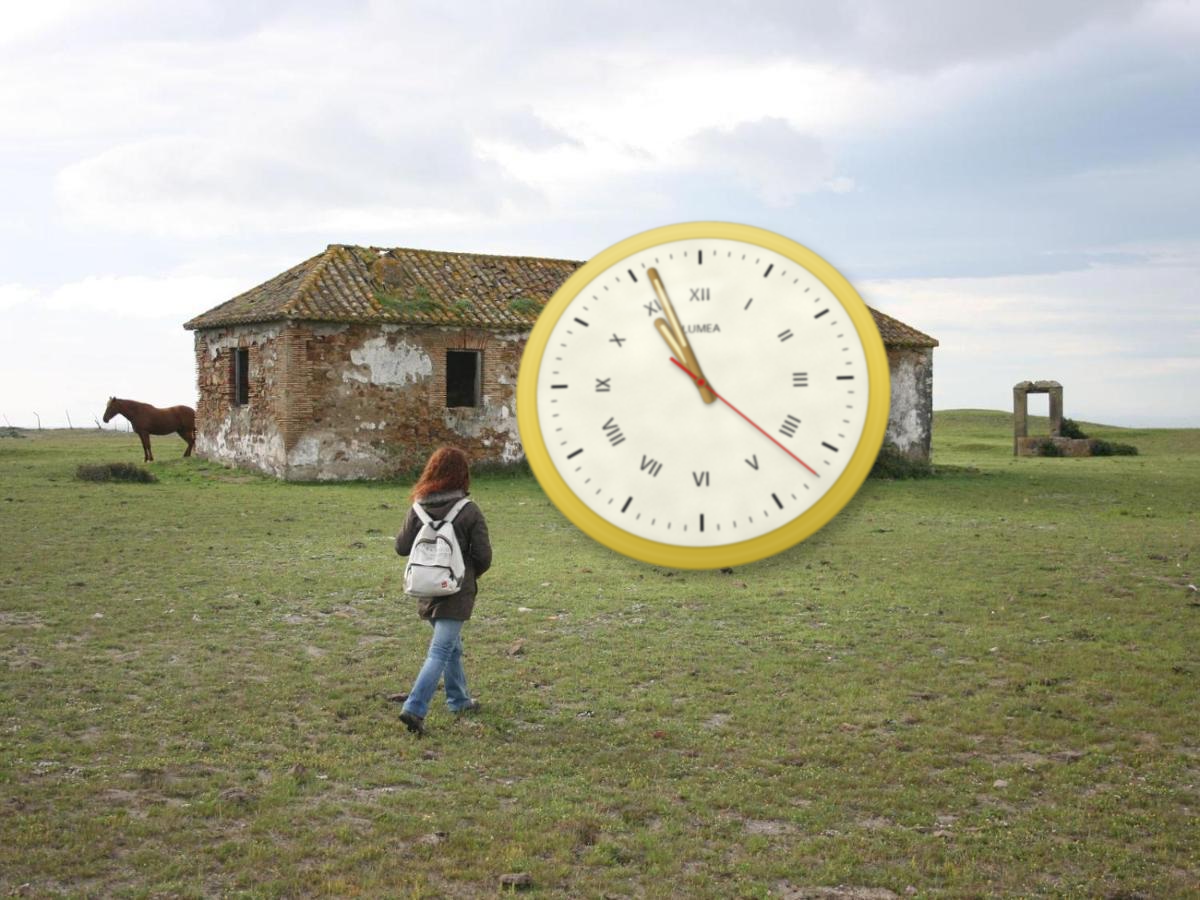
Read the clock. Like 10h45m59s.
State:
10h56m22s
